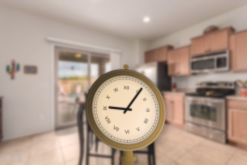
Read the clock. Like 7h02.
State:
9h06
